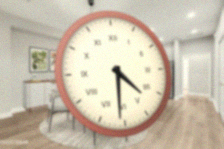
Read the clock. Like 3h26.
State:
4h31
